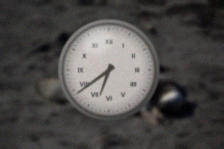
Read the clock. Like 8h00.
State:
6h39
